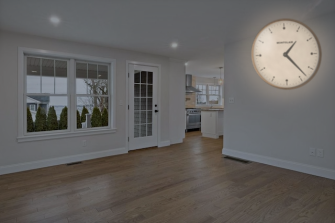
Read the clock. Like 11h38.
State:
1h23
